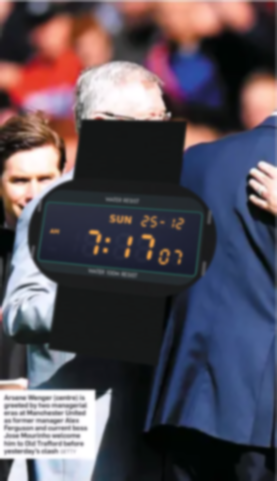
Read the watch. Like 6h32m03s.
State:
7h17m07s
